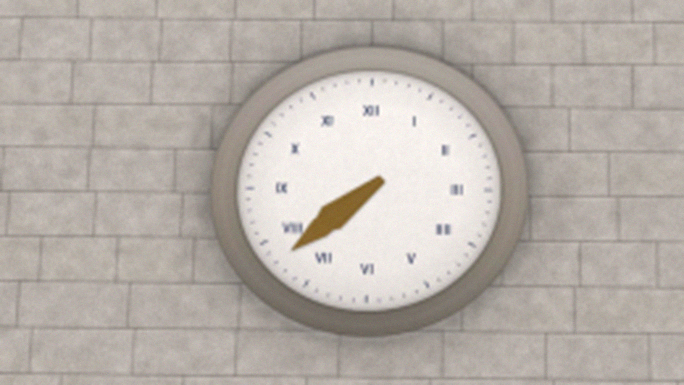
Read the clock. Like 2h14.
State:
7h38
